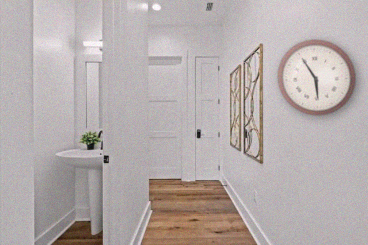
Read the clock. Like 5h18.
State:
5h55
